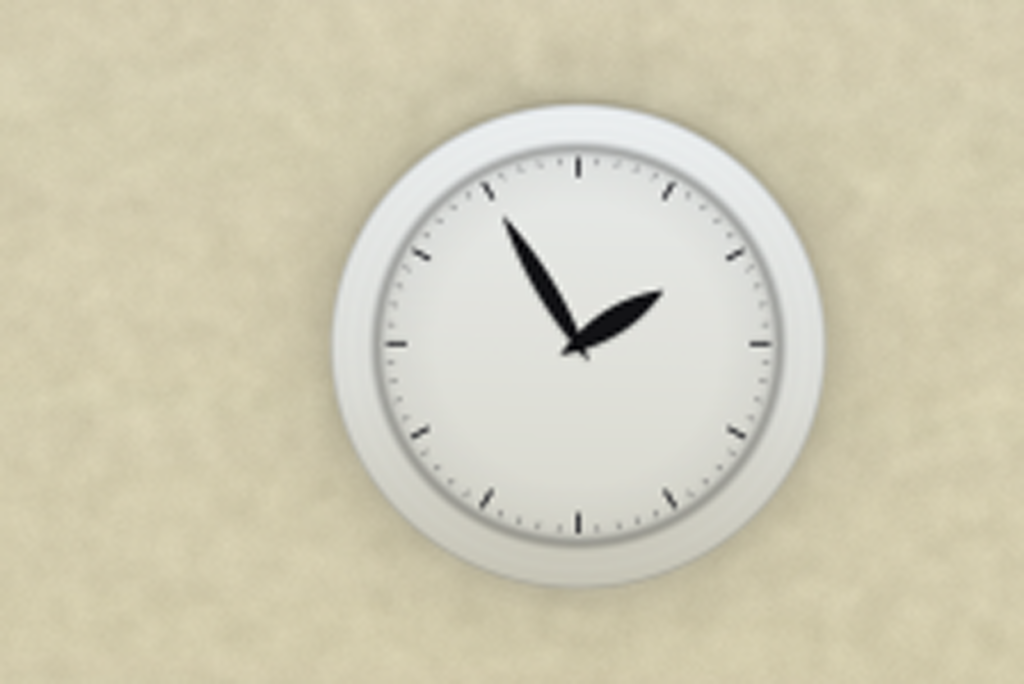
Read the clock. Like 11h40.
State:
1h55
